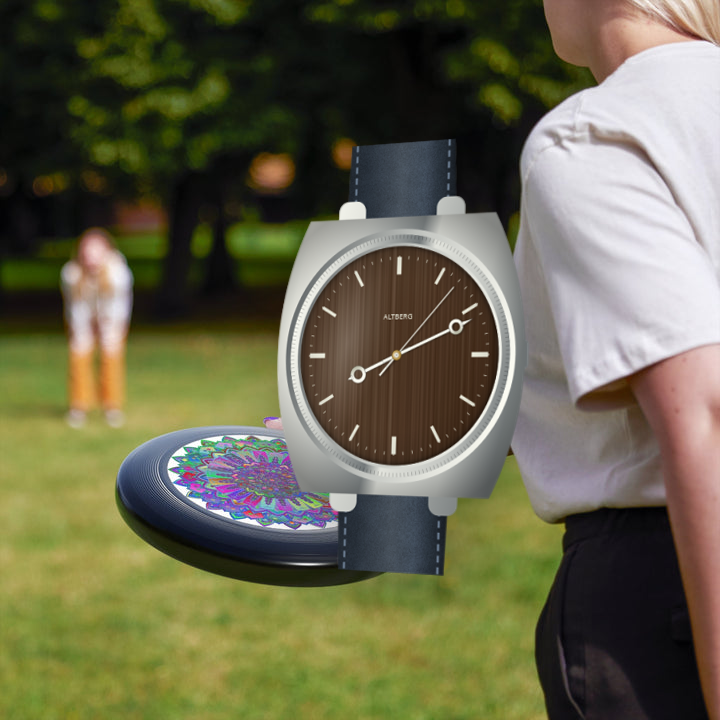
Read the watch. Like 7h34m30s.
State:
8h11m07s
